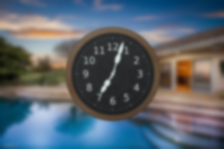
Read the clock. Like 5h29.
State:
7h03
